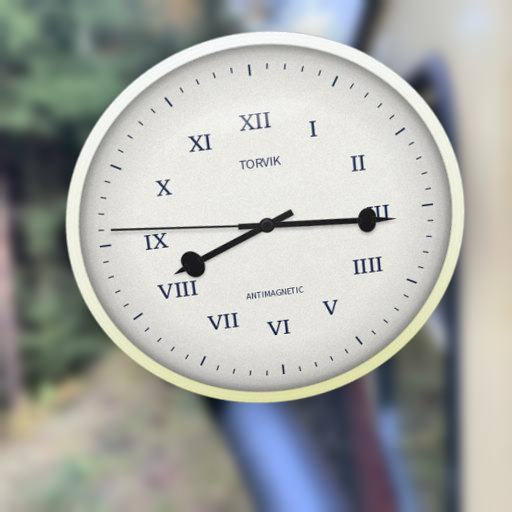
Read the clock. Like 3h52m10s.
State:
8h15m46s
